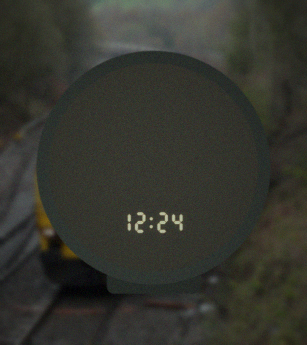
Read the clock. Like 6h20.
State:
12h24
